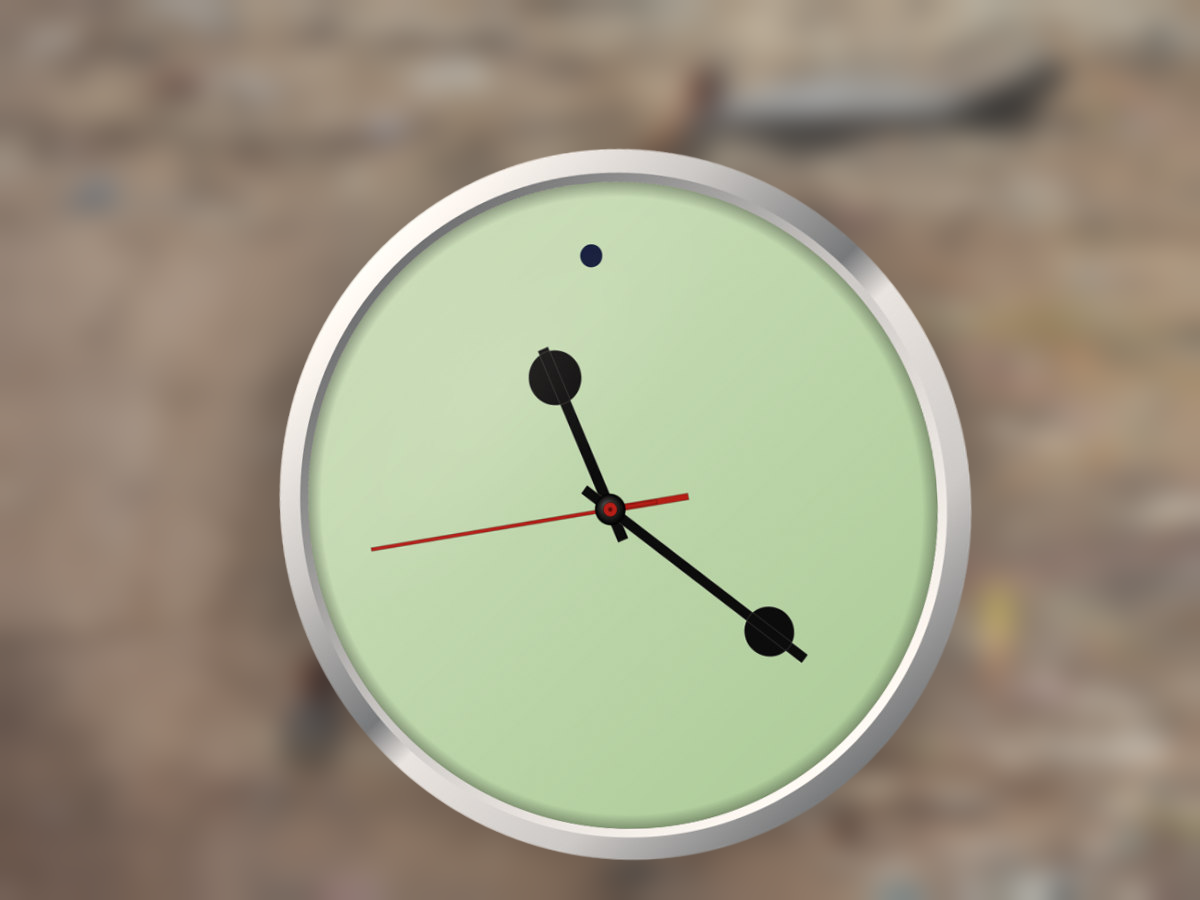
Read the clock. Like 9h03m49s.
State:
11h21m44s
